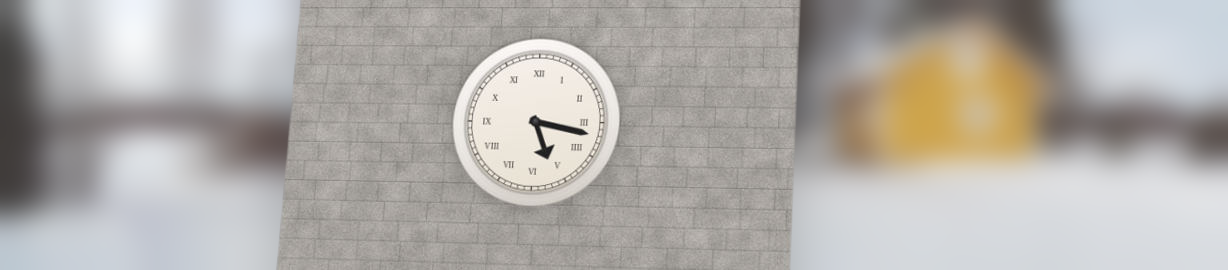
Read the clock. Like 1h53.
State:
5h17
